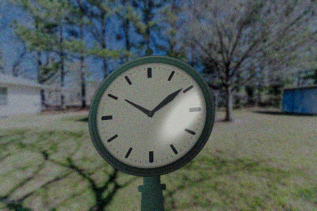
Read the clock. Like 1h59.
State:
10h09
